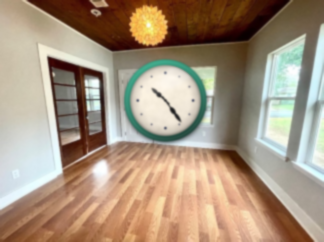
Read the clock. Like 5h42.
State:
10h24
